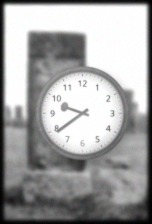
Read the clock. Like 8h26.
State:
9h39
